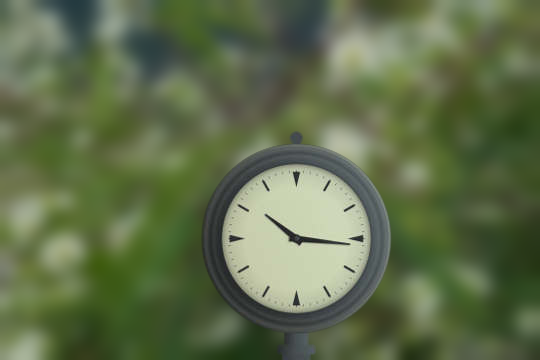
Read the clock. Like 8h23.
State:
10h16
